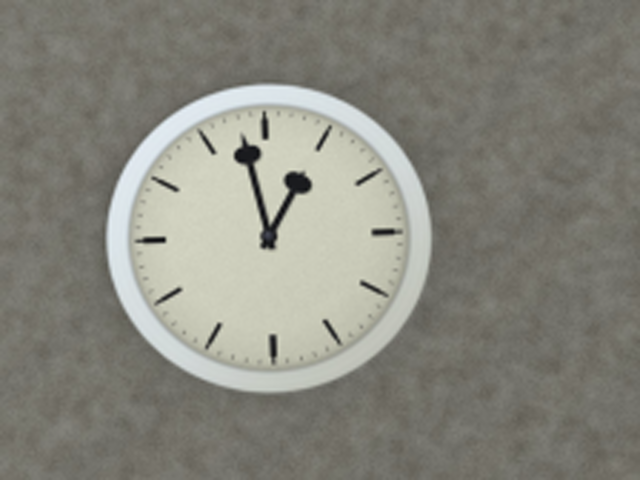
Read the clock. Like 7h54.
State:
12h58
